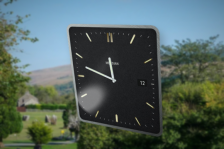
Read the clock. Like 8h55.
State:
11h48
